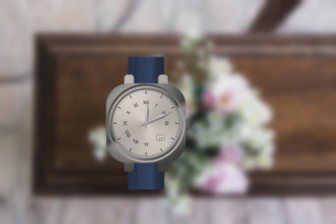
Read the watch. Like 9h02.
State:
12h11
